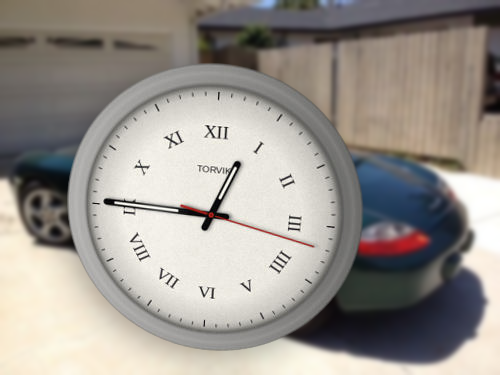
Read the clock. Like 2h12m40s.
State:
12h45m17s
